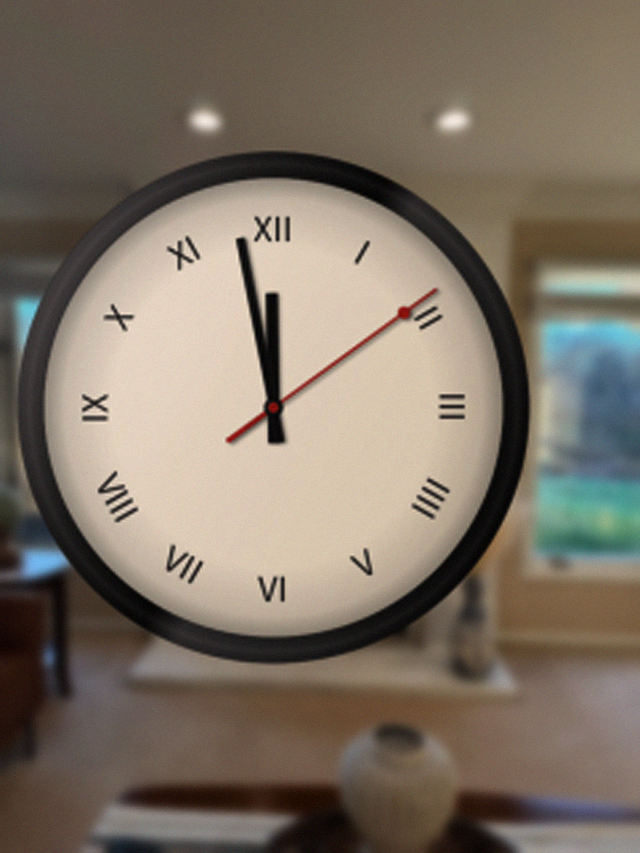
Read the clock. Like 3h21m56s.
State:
11h58m09s
